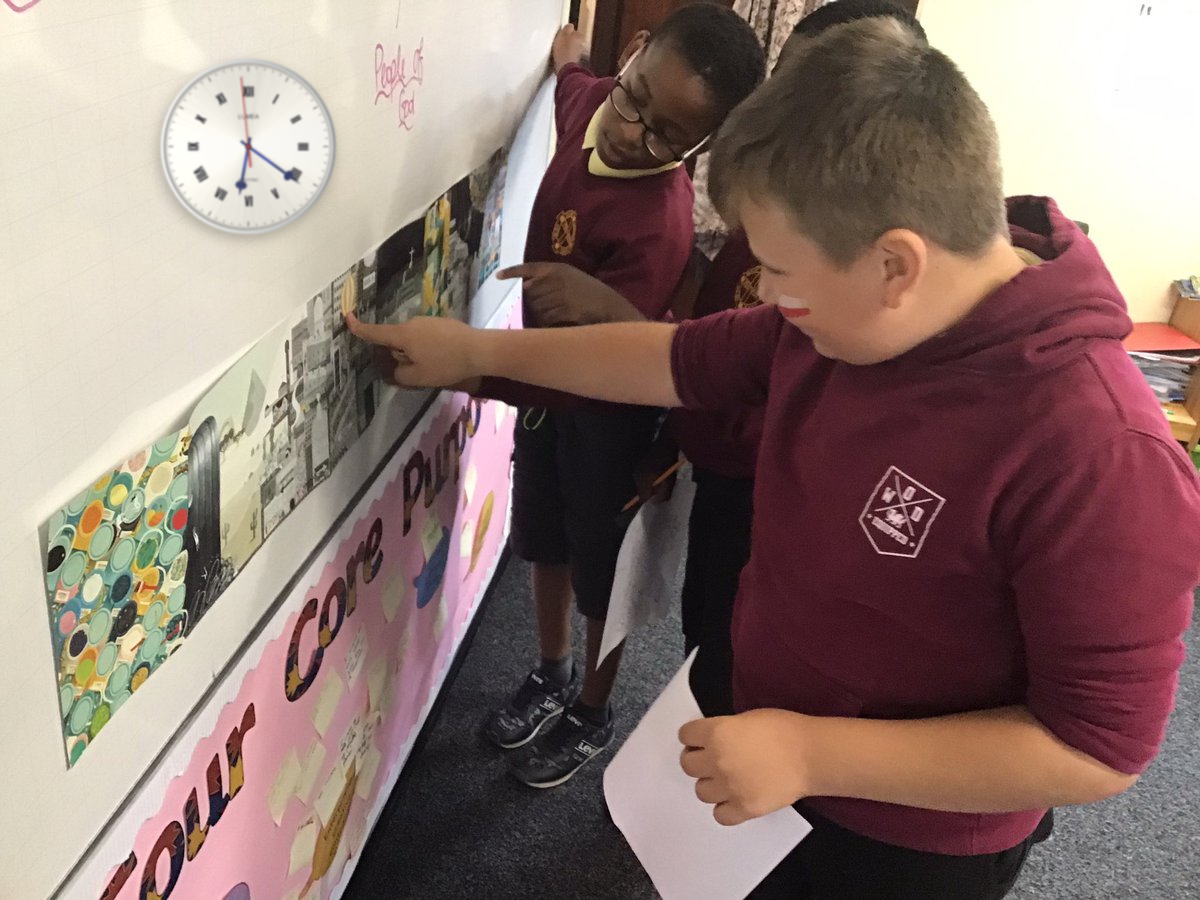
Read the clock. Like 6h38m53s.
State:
6h20m59s
